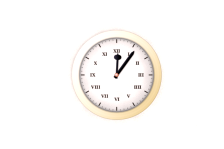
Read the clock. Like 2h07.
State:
12h06
